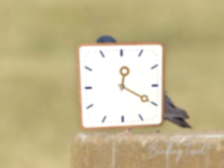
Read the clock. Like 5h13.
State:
12h20
